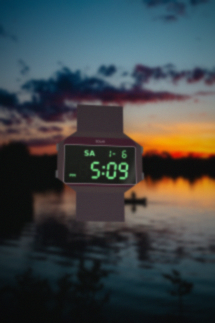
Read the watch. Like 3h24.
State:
5h09
